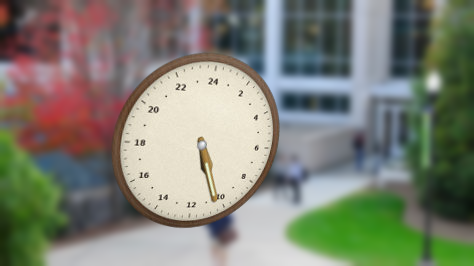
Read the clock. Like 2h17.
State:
10h26
